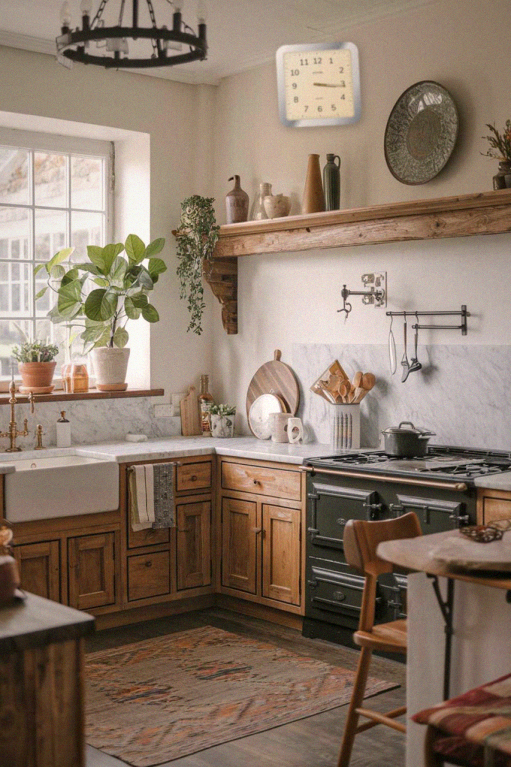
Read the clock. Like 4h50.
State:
3h16
